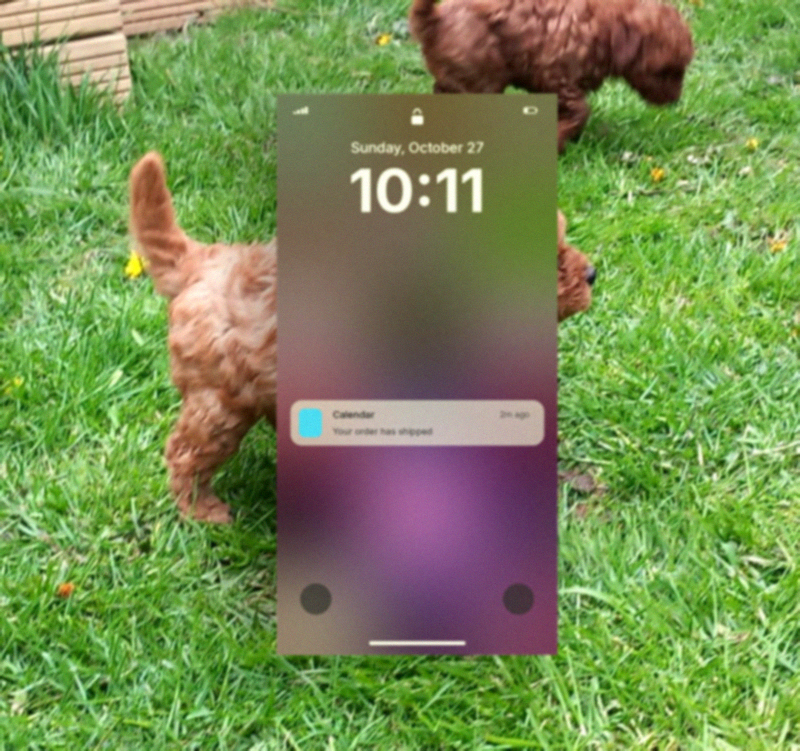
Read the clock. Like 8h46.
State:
10h11
